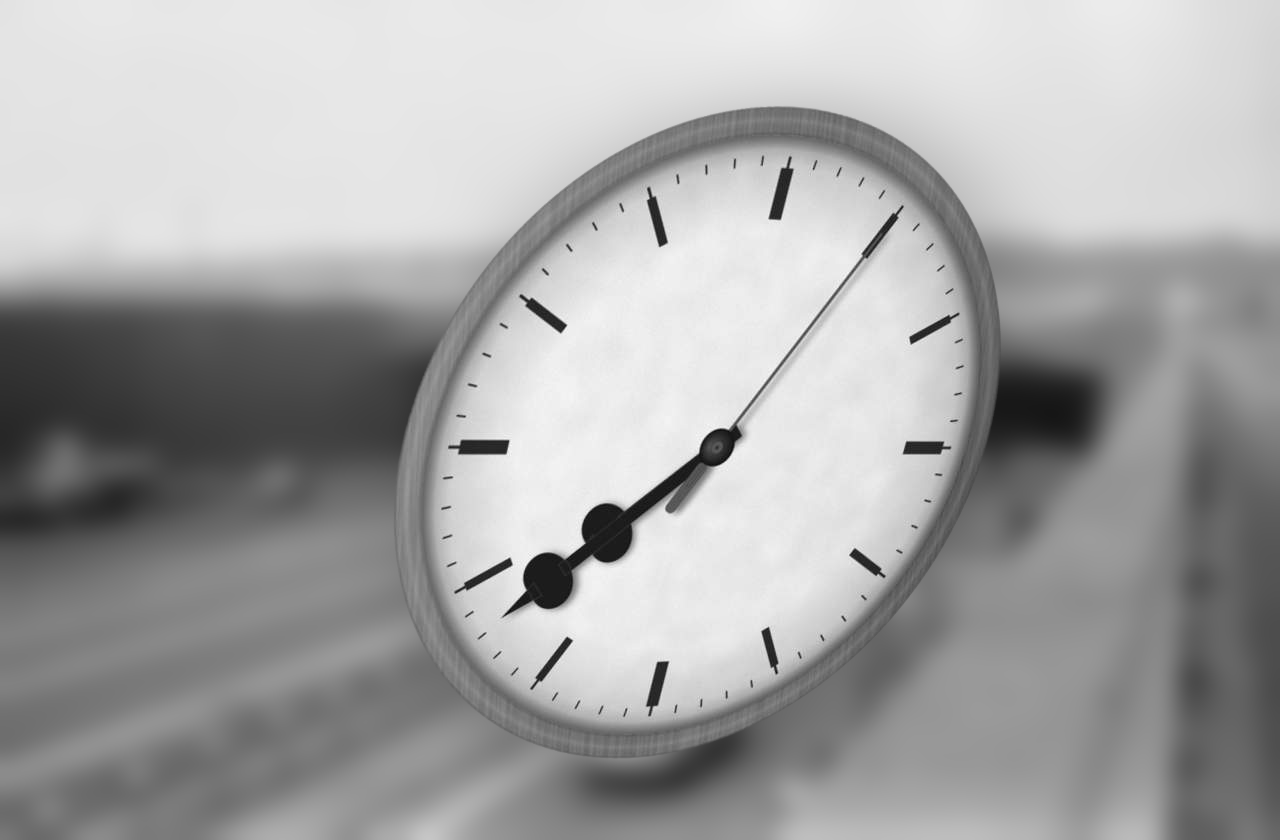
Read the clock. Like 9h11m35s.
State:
7h38m05s
